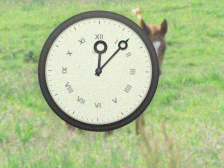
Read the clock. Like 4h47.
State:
12h07
